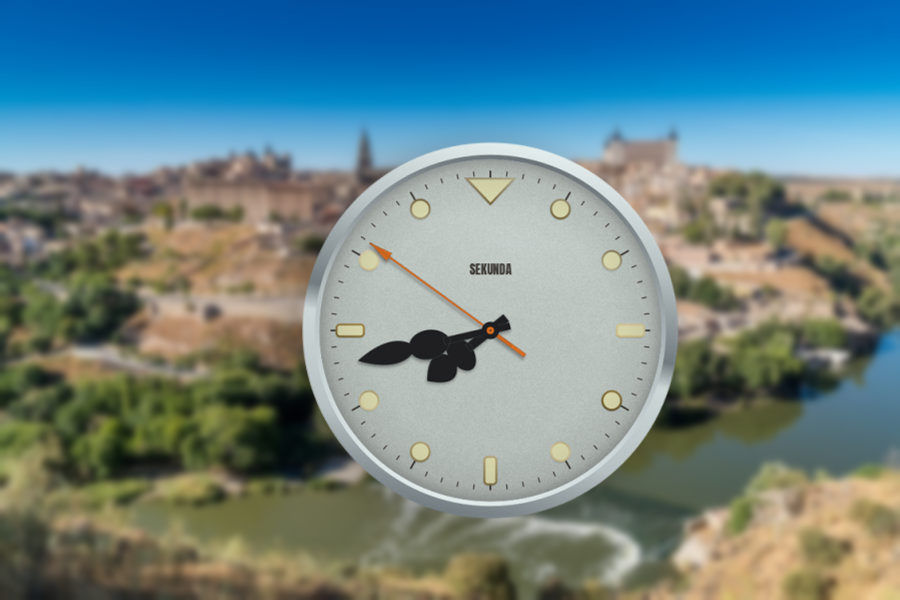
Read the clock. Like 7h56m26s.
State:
7h42m51s
